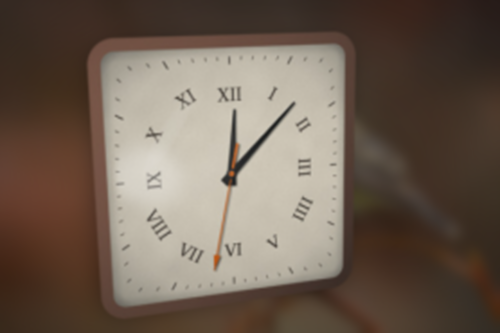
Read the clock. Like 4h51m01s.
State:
12h07m32s
